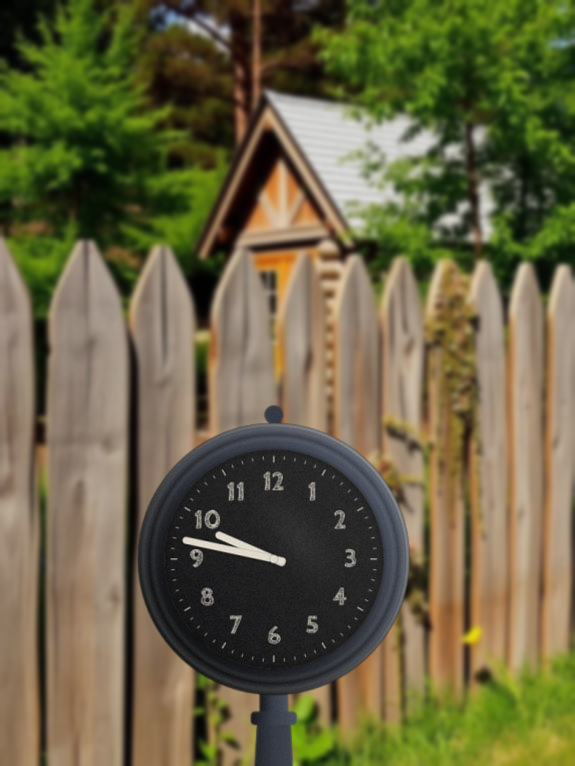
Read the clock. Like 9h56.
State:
9h47
